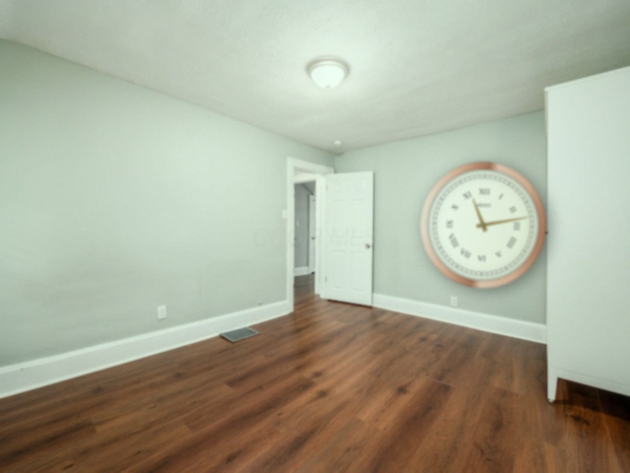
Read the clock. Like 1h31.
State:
11h13
